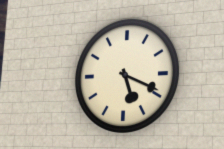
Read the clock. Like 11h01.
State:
5h19
